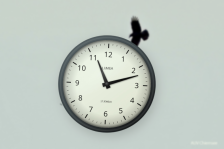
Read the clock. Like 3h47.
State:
11h12
